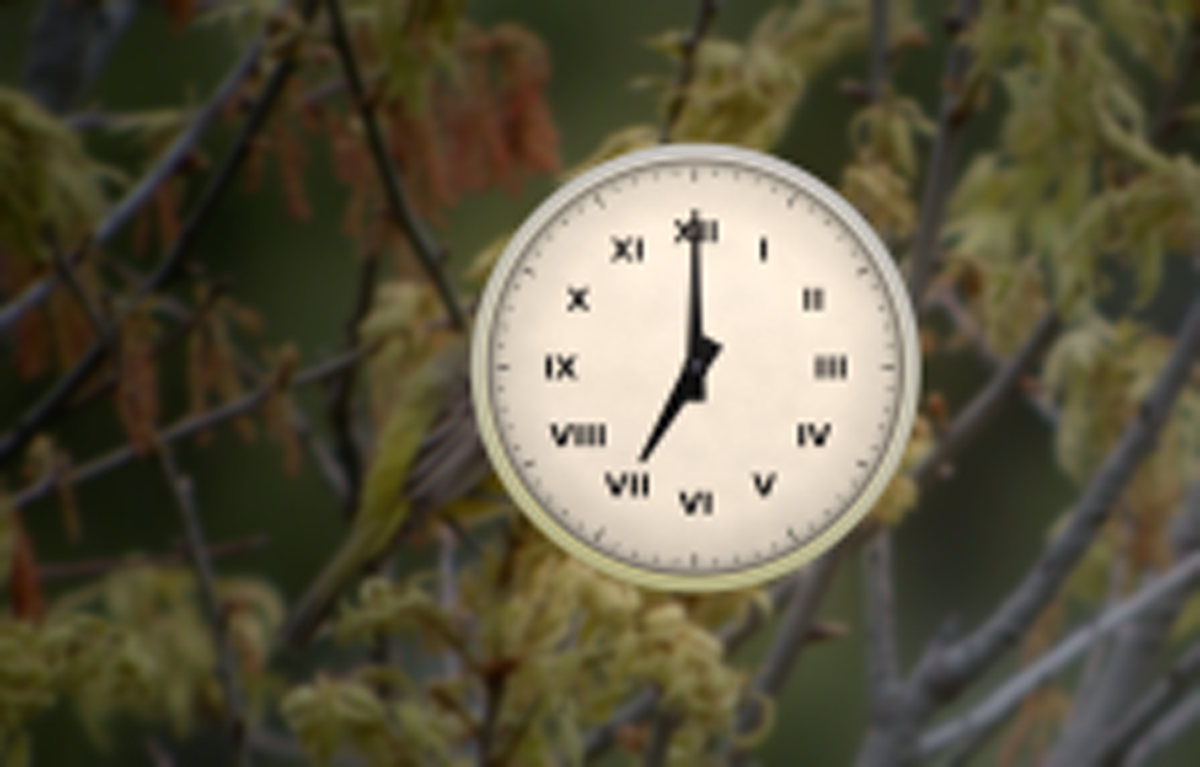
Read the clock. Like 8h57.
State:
7h00
